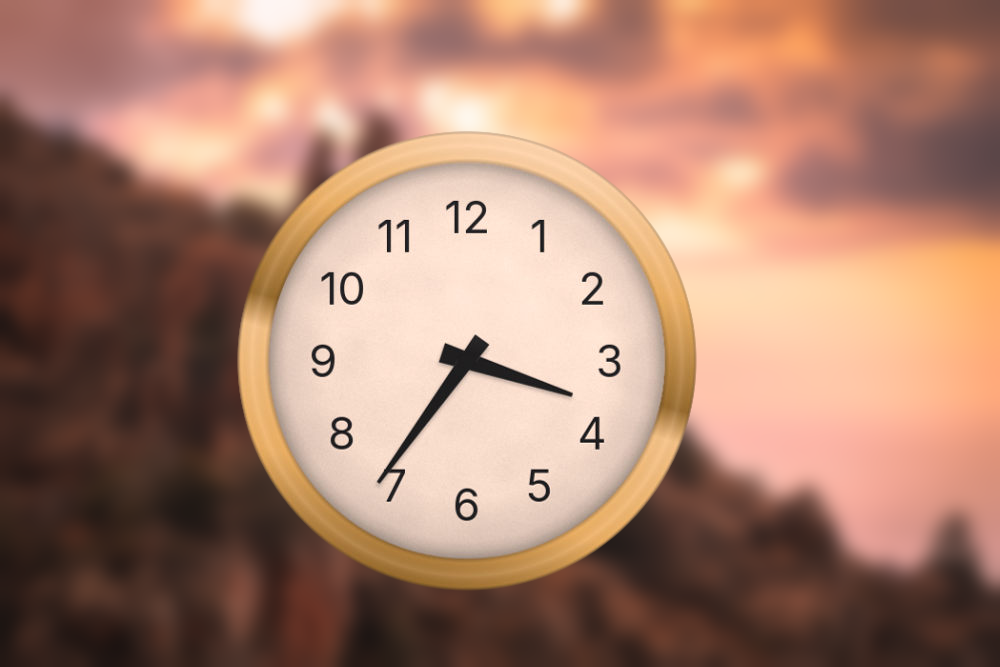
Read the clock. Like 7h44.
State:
3h36
